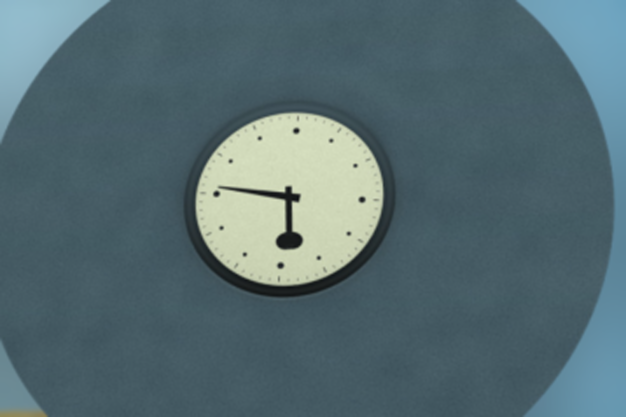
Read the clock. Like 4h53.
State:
5h46
